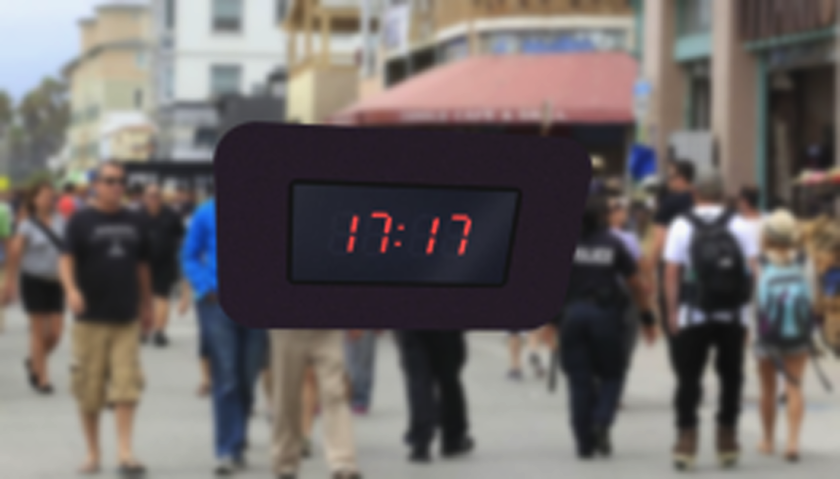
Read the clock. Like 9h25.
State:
17h17
